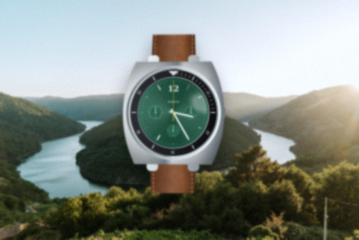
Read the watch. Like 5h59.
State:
3h25
